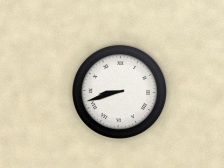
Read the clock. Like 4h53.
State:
8h42
